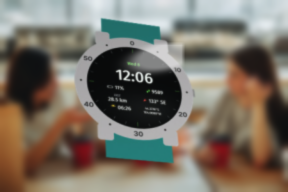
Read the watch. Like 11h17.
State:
12h06
